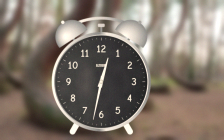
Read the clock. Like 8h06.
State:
12h32
